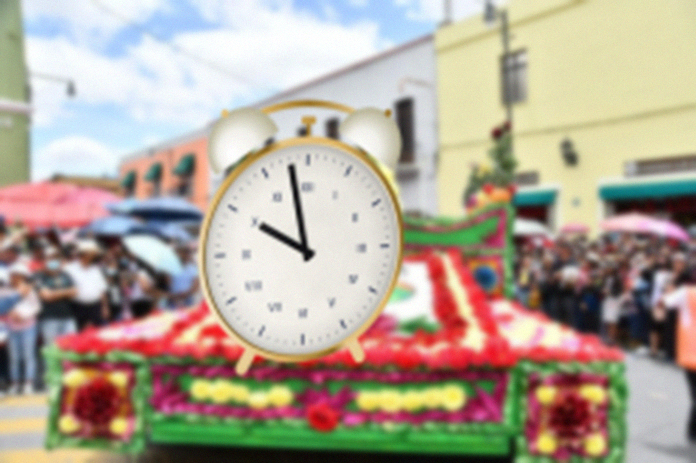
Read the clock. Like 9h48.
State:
9h58
